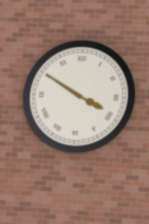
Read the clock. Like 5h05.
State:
3h50
